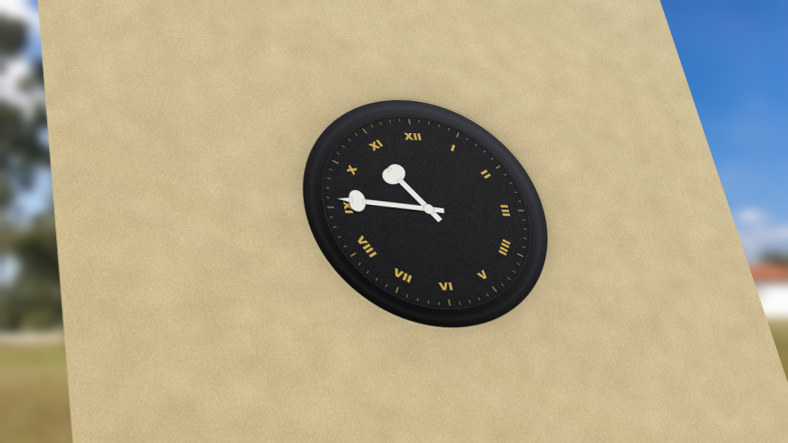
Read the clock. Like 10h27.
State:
10h46
